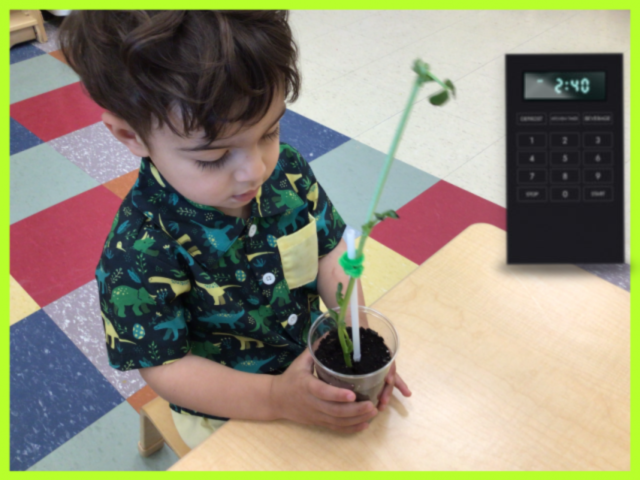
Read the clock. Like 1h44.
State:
2h40
